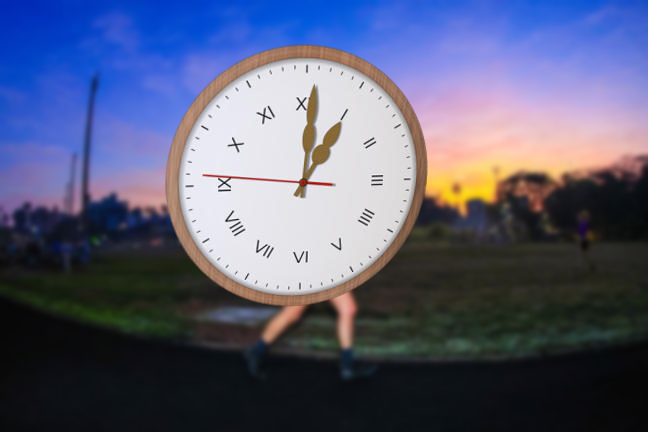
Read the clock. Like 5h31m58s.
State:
1h00m46s
